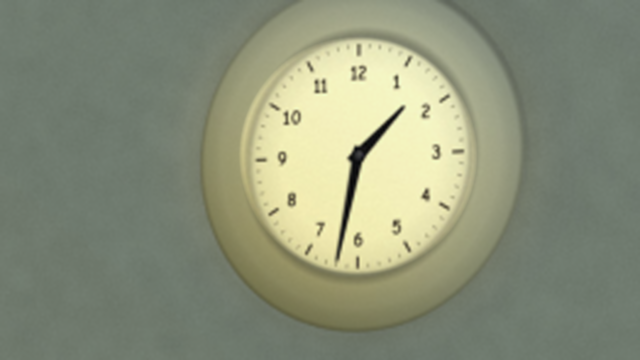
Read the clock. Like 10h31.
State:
1h32
